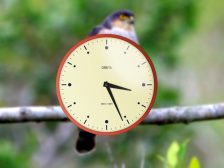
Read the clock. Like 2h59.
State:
3h26
